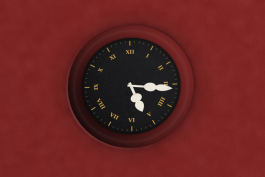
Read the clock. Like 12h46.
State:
5h16
